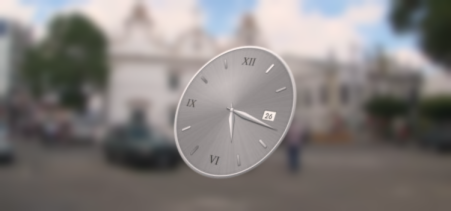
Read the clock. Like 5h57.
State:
5h17
